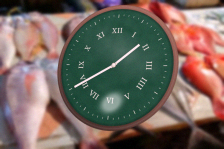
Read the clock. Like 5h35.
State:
1h40
